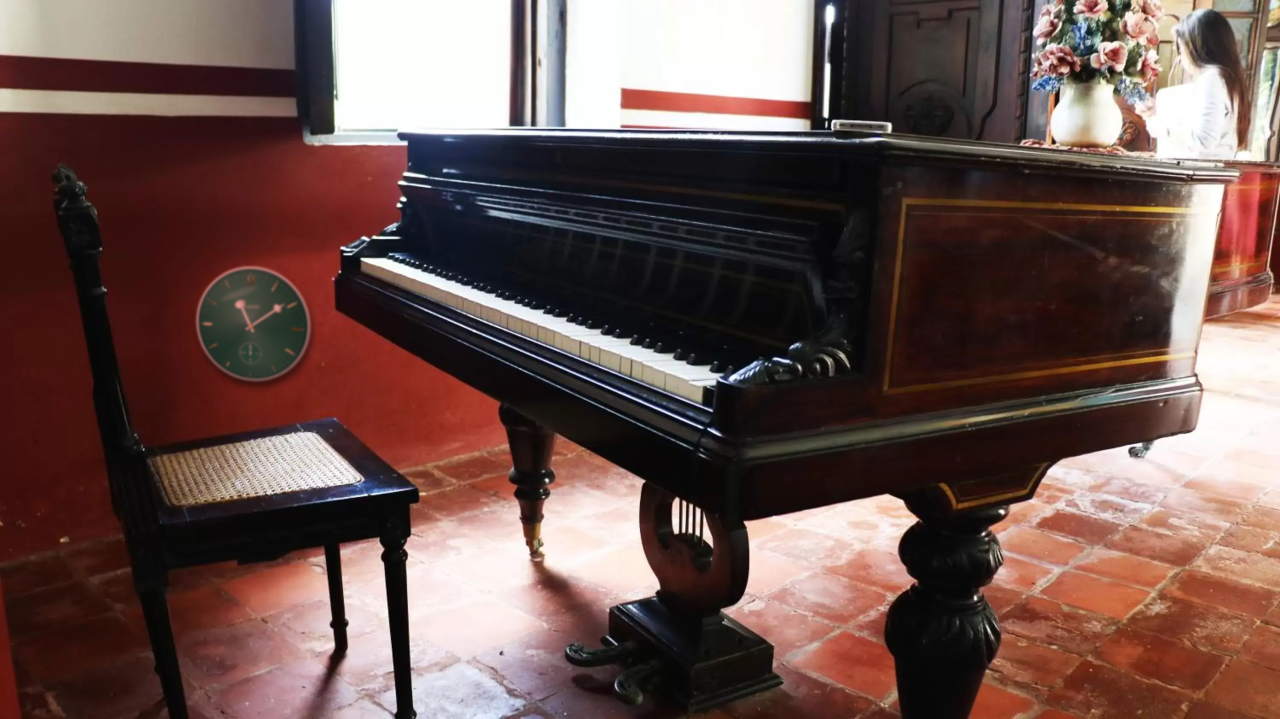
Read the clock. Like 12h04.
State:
11h09
